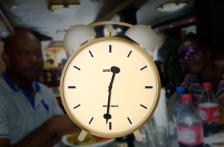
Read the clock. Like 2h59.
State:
12h31
